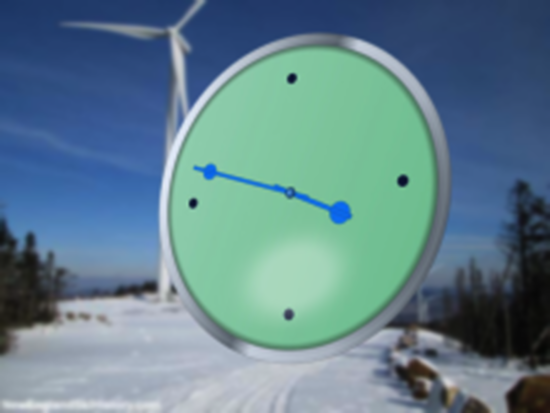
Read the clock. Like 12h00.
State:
3h48
